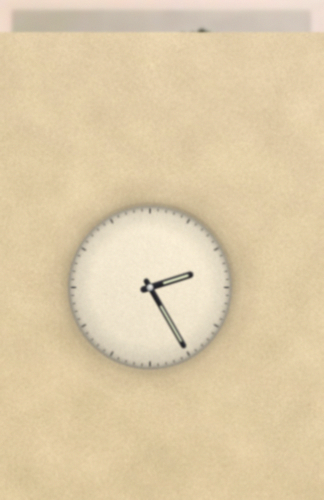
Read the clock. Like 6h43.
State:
2h25
